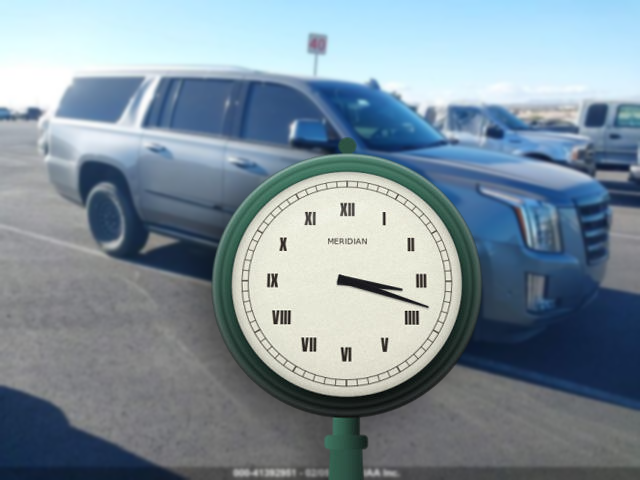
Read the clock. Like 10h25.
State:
3h18
